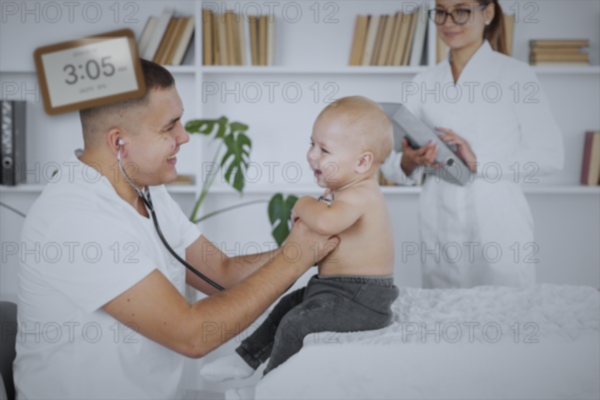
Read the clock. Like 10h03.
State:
3h05
